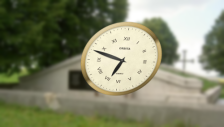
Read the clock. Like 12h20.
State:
6h48
